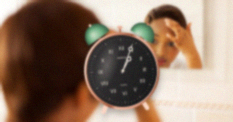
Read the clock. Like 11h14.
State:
1h04
